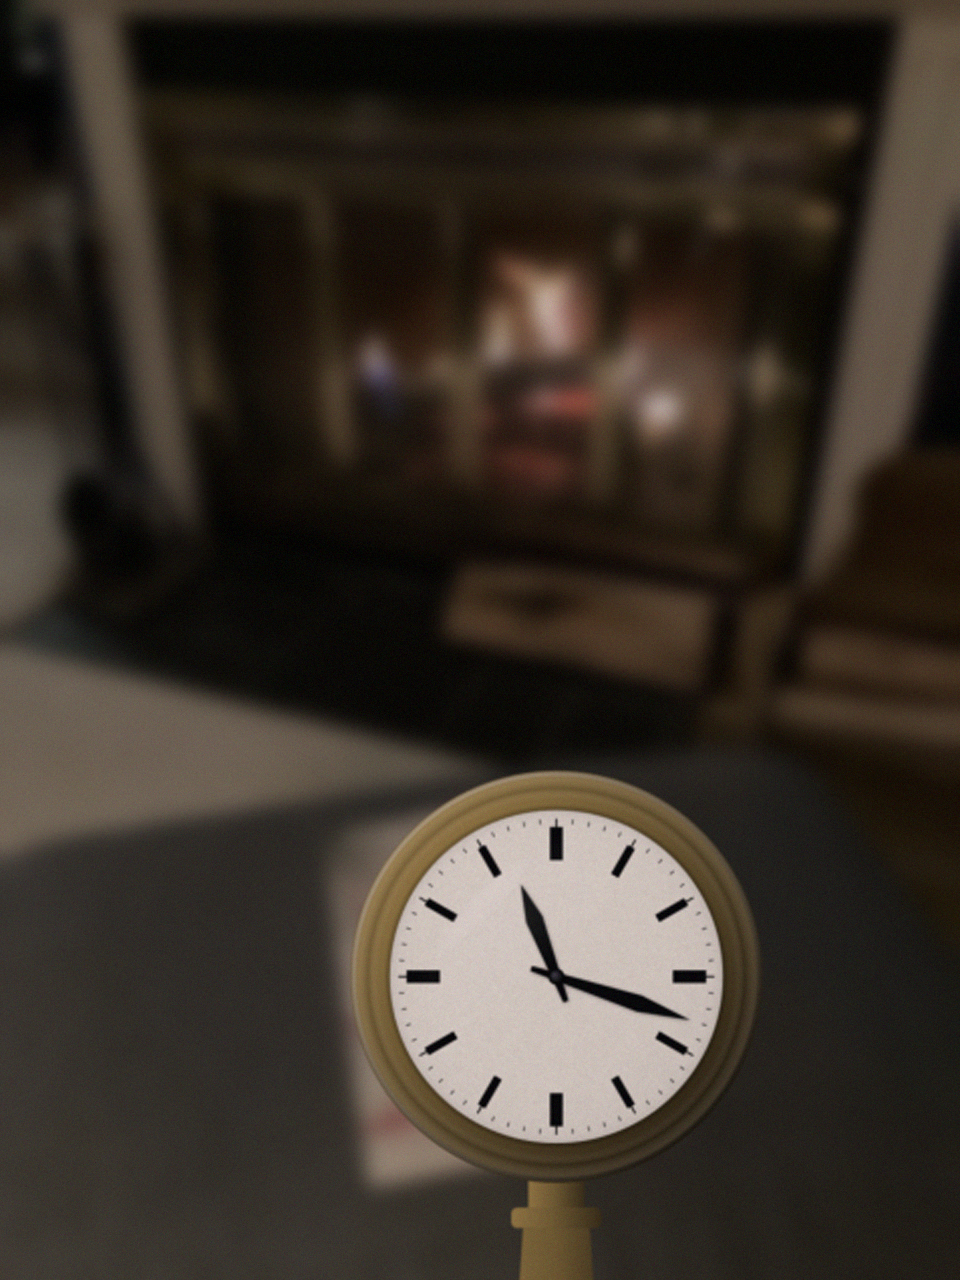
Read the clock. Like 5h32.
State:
11h18
